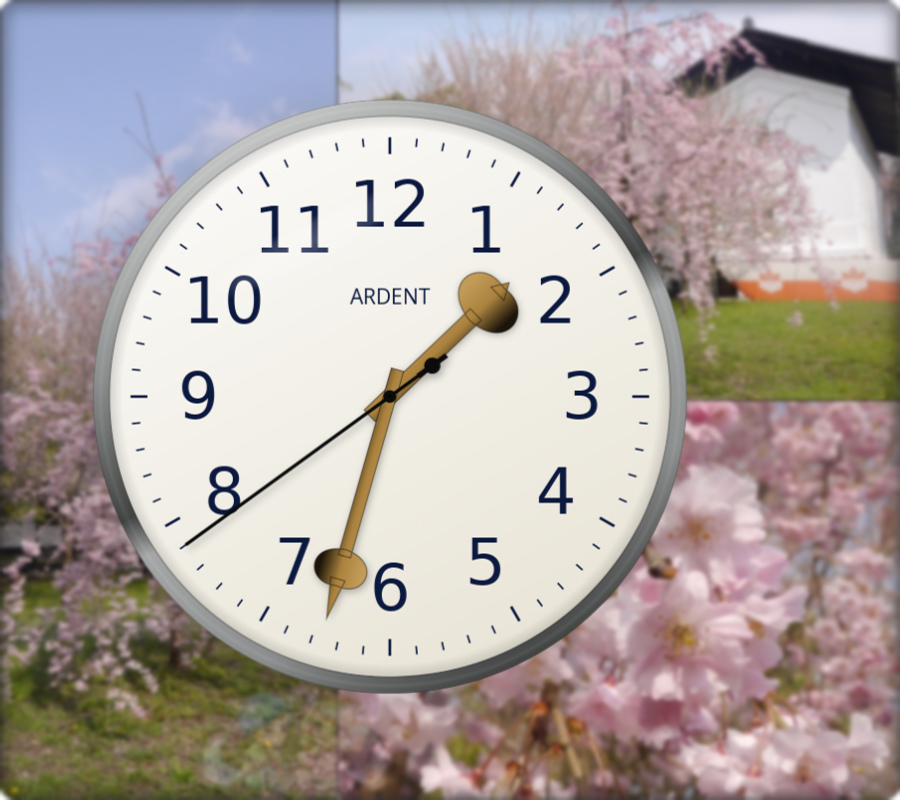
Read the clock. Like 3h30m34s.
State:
1h32m39s
